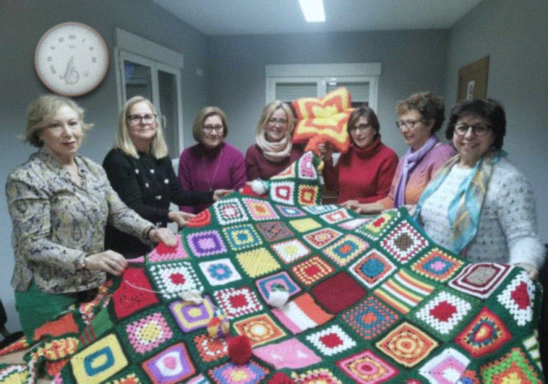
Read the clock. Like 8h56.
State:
6h32
